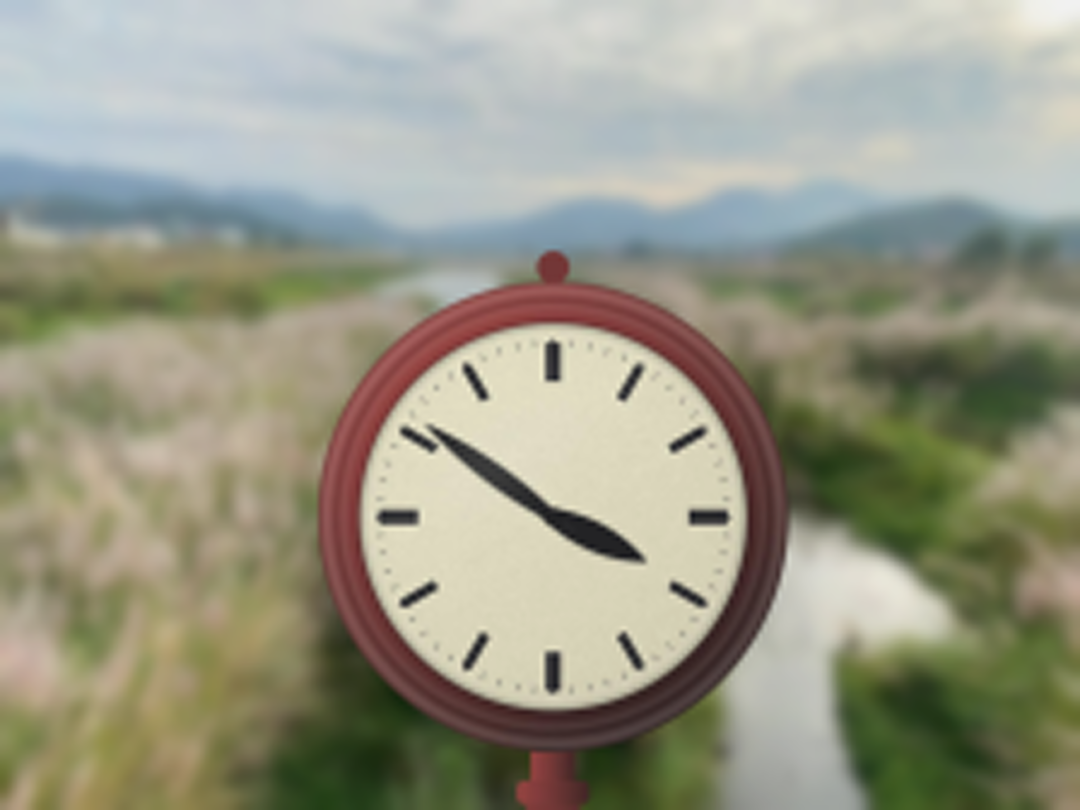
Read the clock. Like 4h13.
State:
3h51
